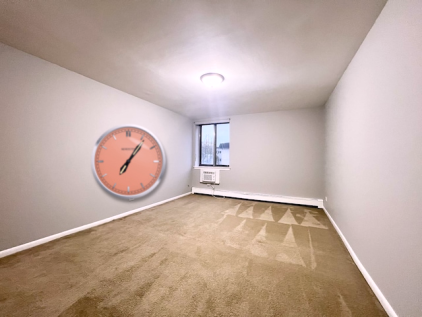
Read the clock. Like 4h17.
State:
7h06
